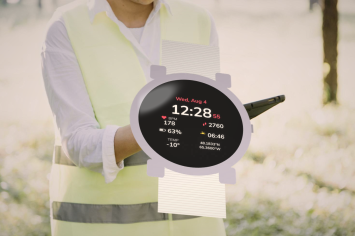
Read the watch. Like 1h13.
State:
12h28
